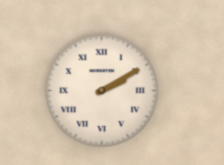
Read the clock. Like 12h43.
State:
2h10
